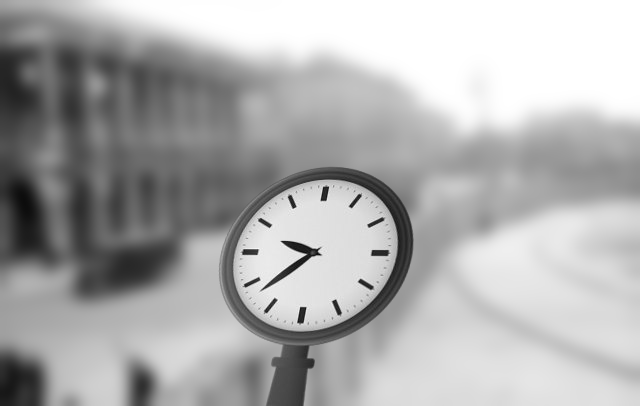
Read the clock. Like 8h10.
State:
9h38
